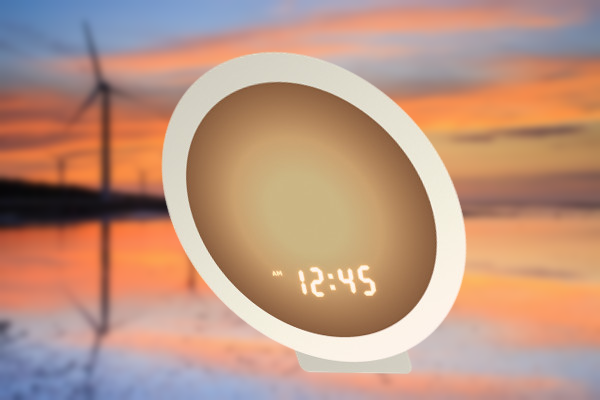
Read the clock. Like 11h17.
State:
12h45
